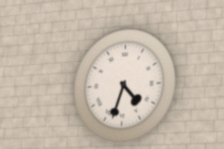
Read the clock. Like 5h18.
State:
4h33
